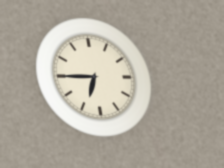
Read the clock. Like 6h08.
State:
6h45
